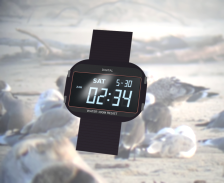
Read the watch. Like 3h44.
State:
2h34
